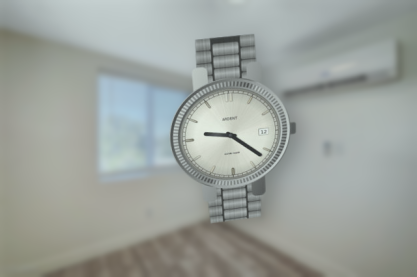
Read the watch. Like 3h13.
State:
9h22
